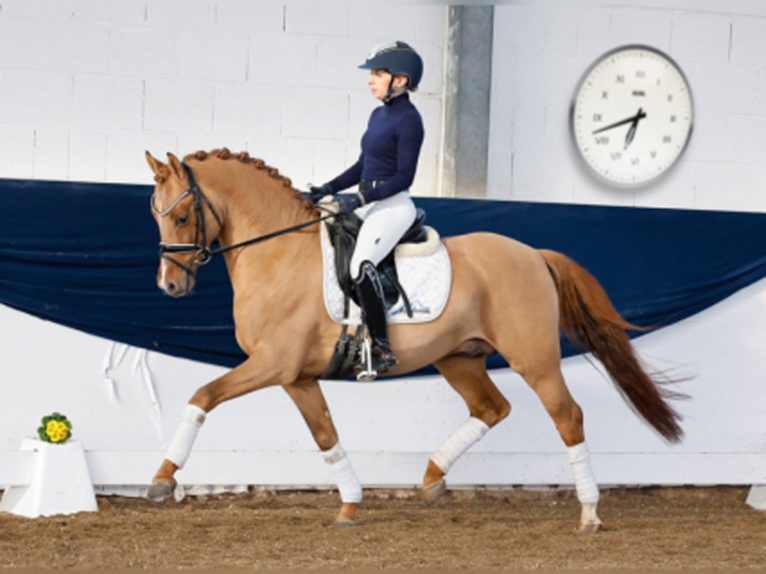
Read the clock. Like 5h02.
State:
6h42
